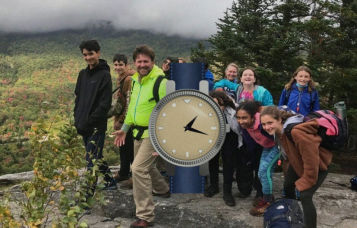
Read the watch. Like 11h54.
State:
1h18
